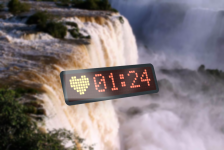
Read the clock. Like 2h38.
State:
1h24
